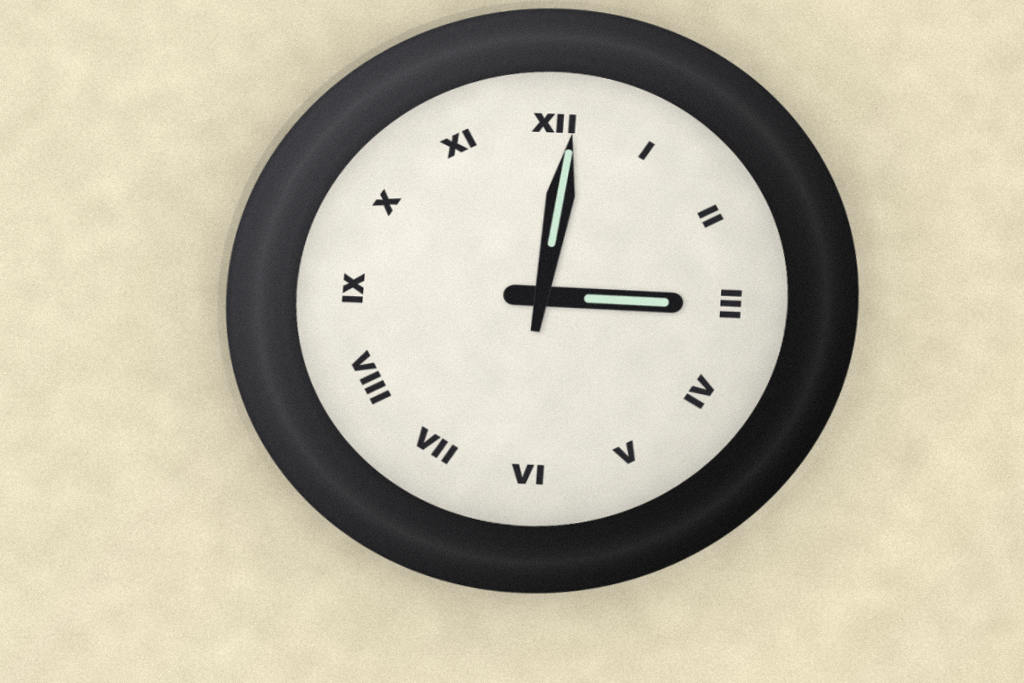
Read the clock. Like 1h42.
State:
3h01
